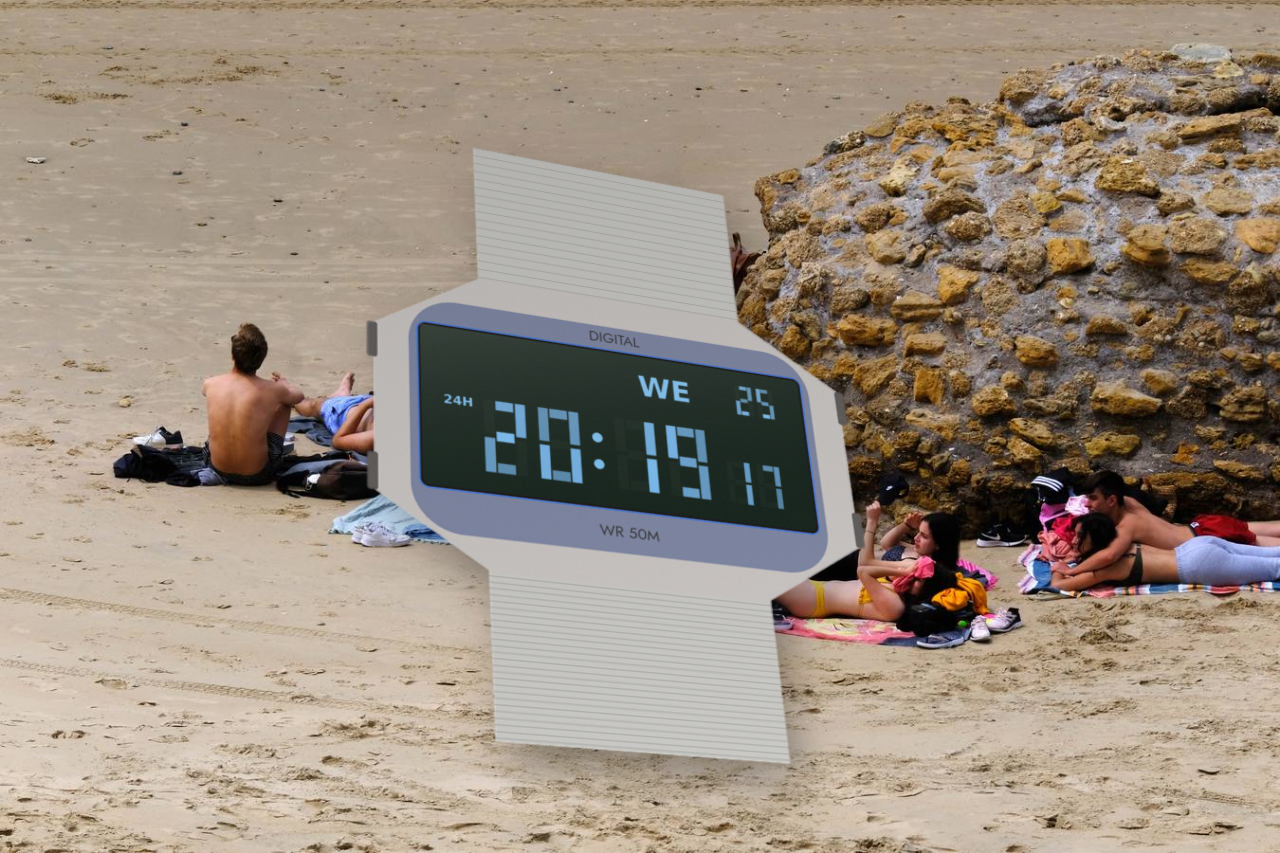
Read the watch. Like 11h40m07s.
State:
20h19m17s
